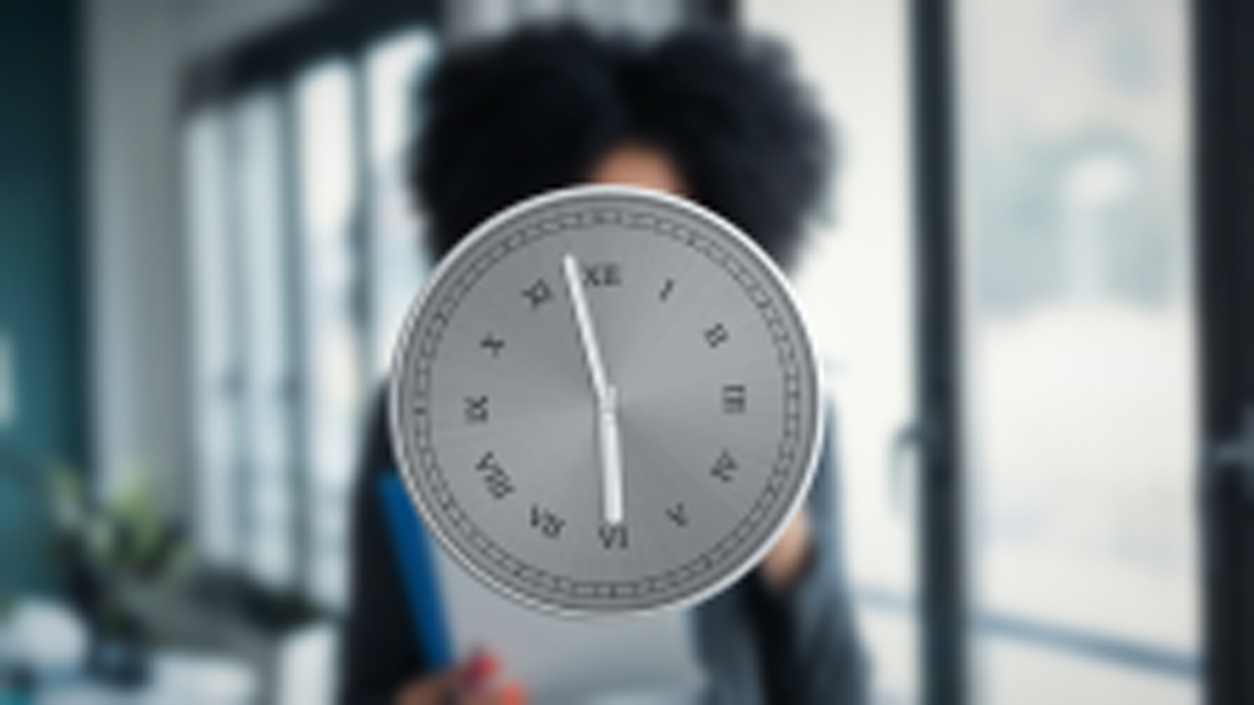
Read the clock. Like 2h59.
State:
5h58
